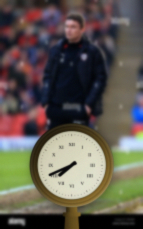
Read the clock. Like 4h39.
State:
7h41
